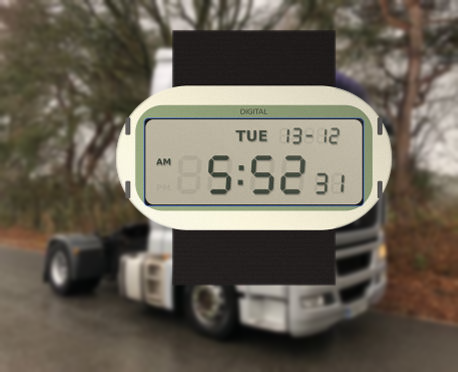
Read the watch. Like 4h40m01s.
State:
5h52m31s
